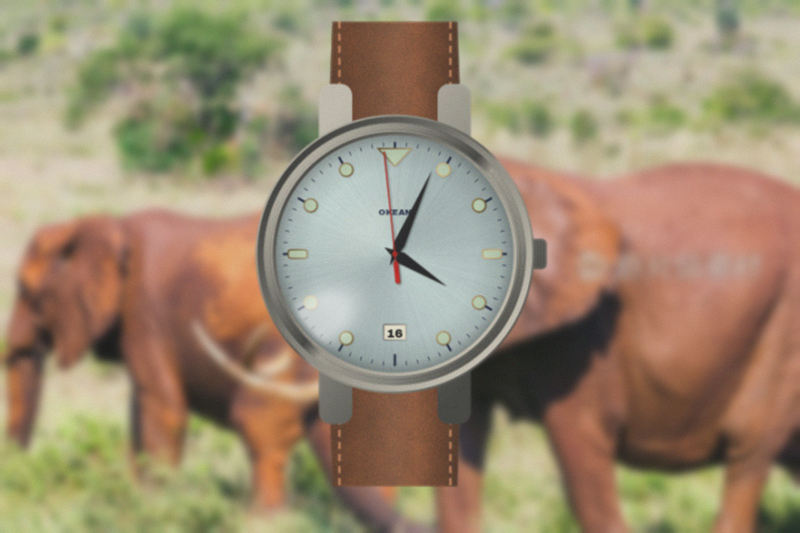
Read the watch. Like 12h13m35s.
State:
4h03m59s
